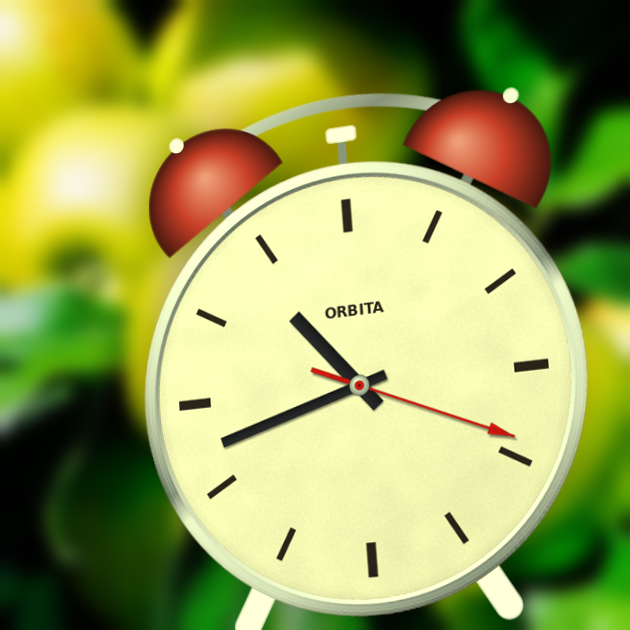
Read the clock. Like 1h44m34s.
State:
10h42m19s
